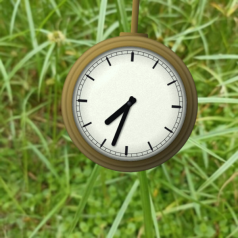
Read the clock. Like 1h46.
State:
7h33
